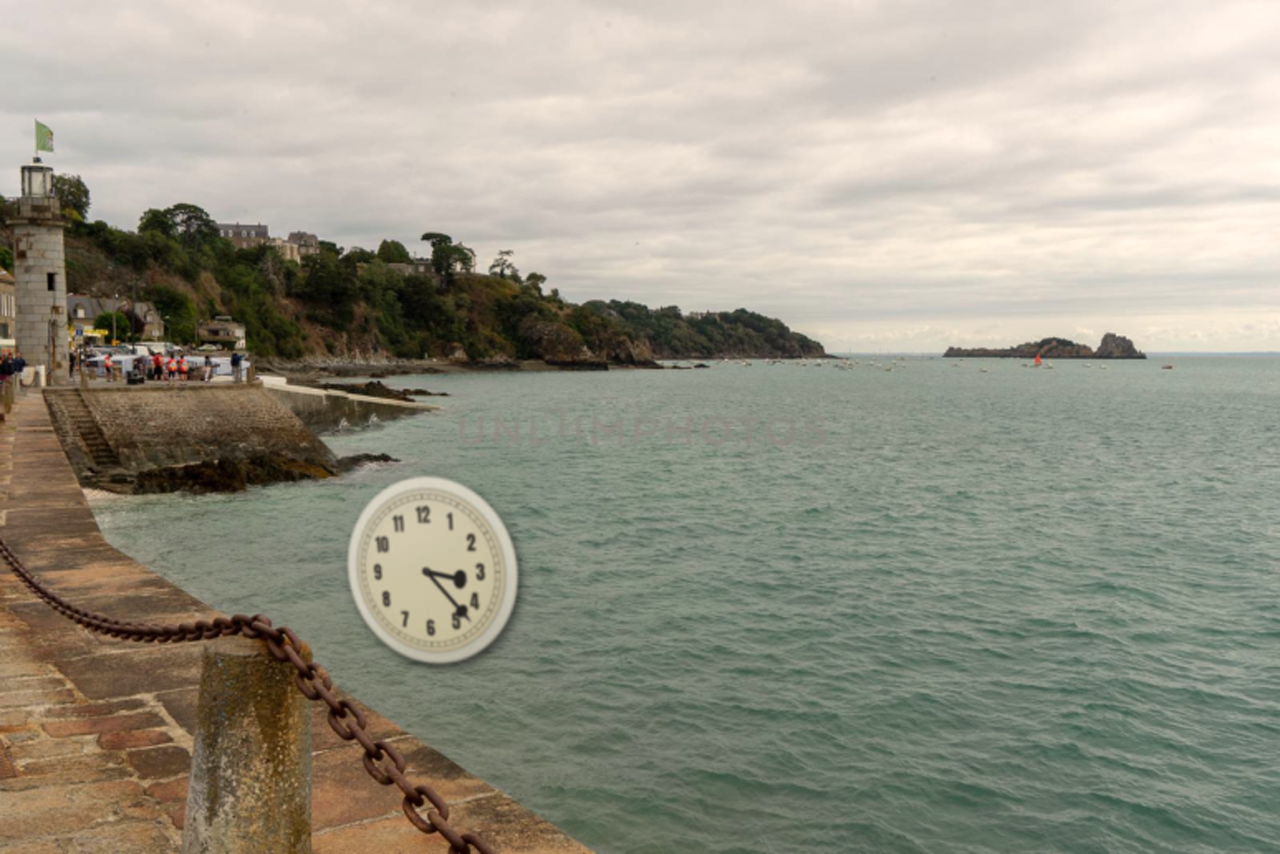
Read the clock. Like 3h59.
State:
3h23
